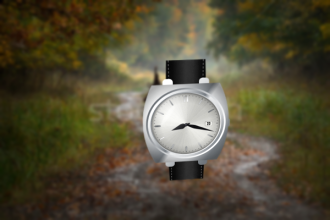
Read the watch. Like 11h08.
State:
8h18
